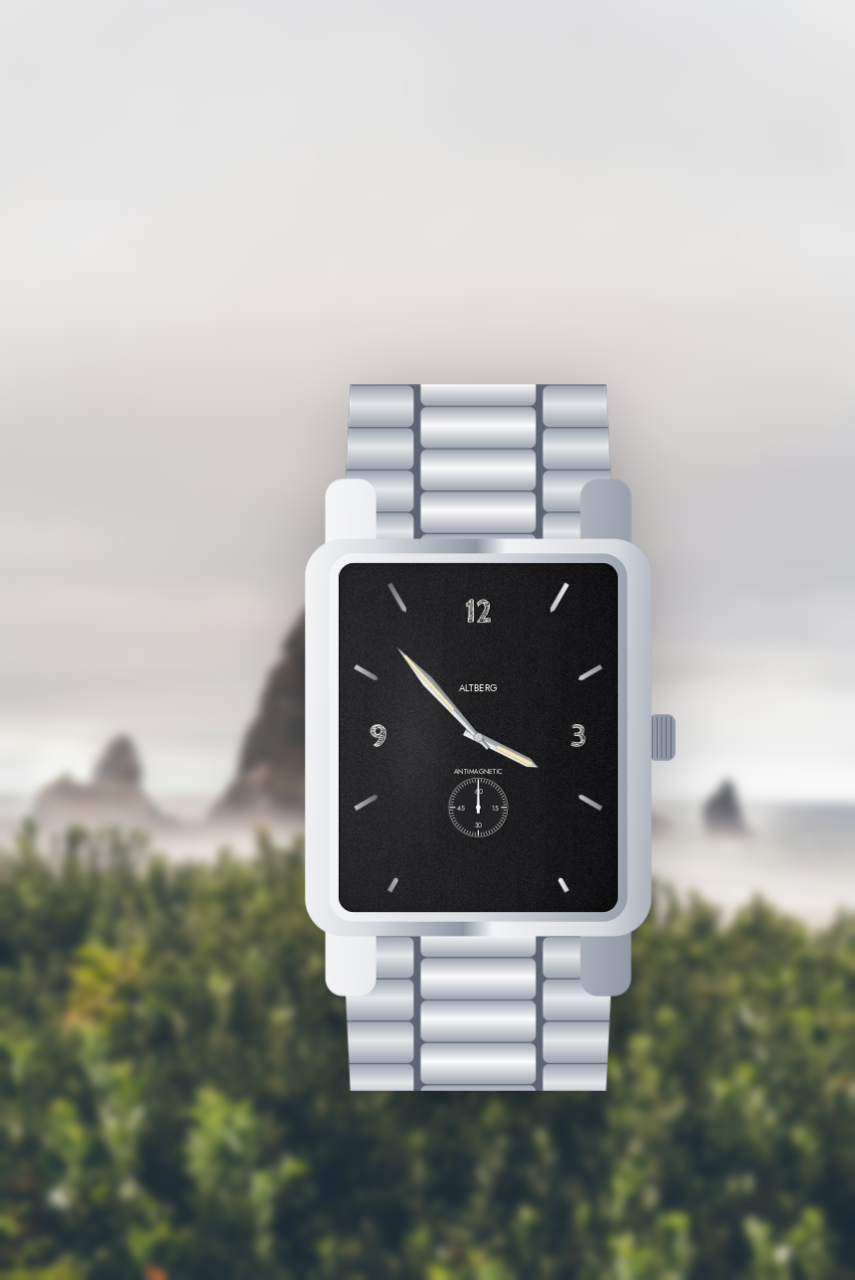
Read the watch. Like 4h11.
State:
3h53
